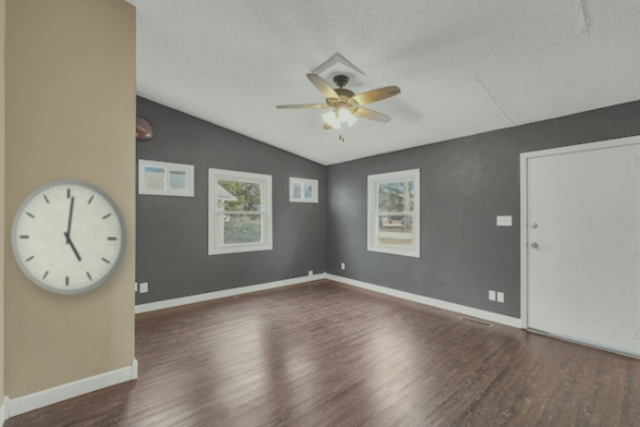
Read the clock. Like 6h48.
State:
5h01
